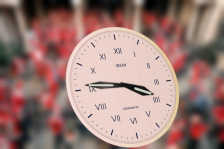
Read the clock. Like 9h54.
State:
3h46
